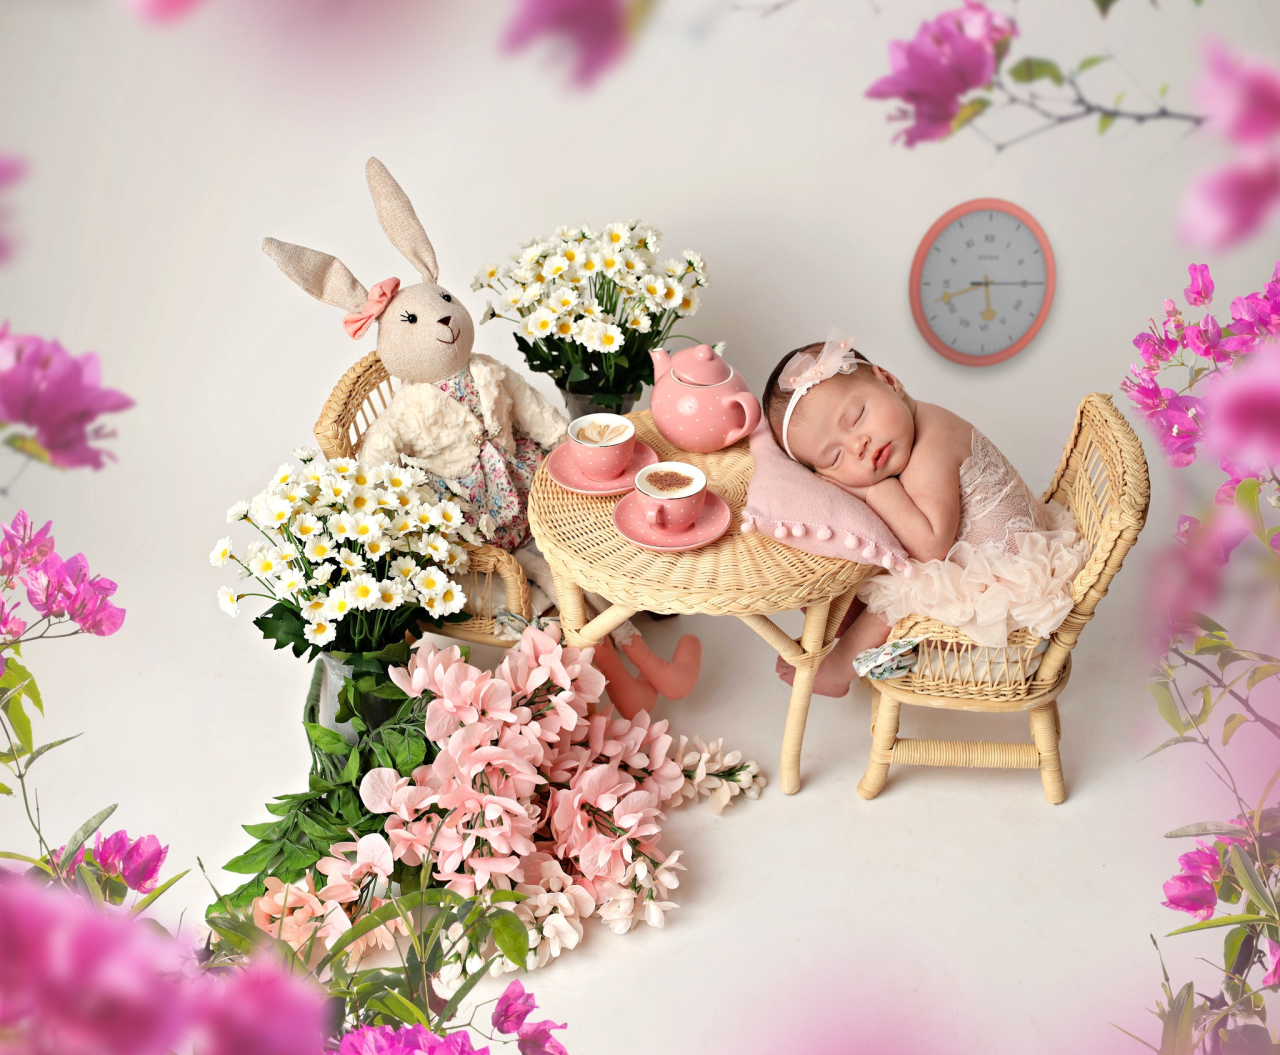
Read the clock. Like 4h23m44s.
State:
5h42m15s
